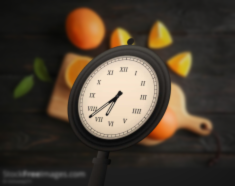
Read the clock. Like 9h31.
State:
6h38
